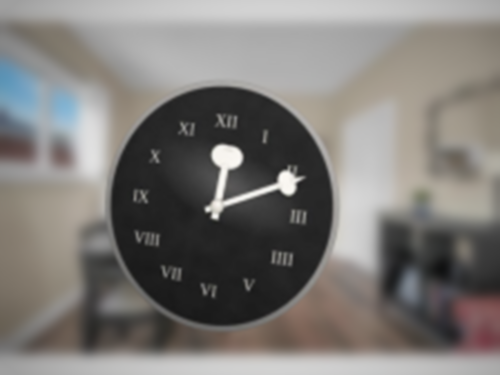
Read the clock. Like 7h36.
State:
12h11
